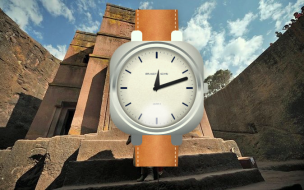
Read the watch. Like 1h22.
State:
12h12
